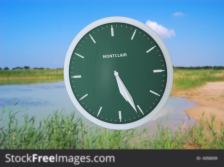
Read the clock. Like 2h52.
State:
5h26
